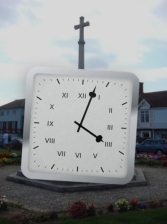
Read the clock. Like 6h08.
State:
4h03
